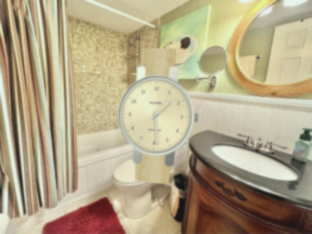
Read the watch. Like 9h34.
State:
1h29
